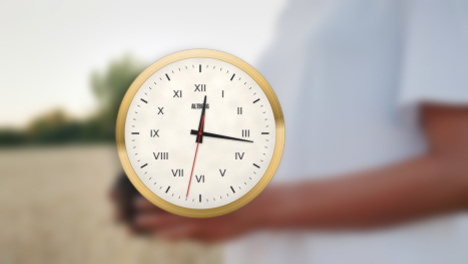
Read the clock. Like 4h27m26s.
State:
12h16m32s
